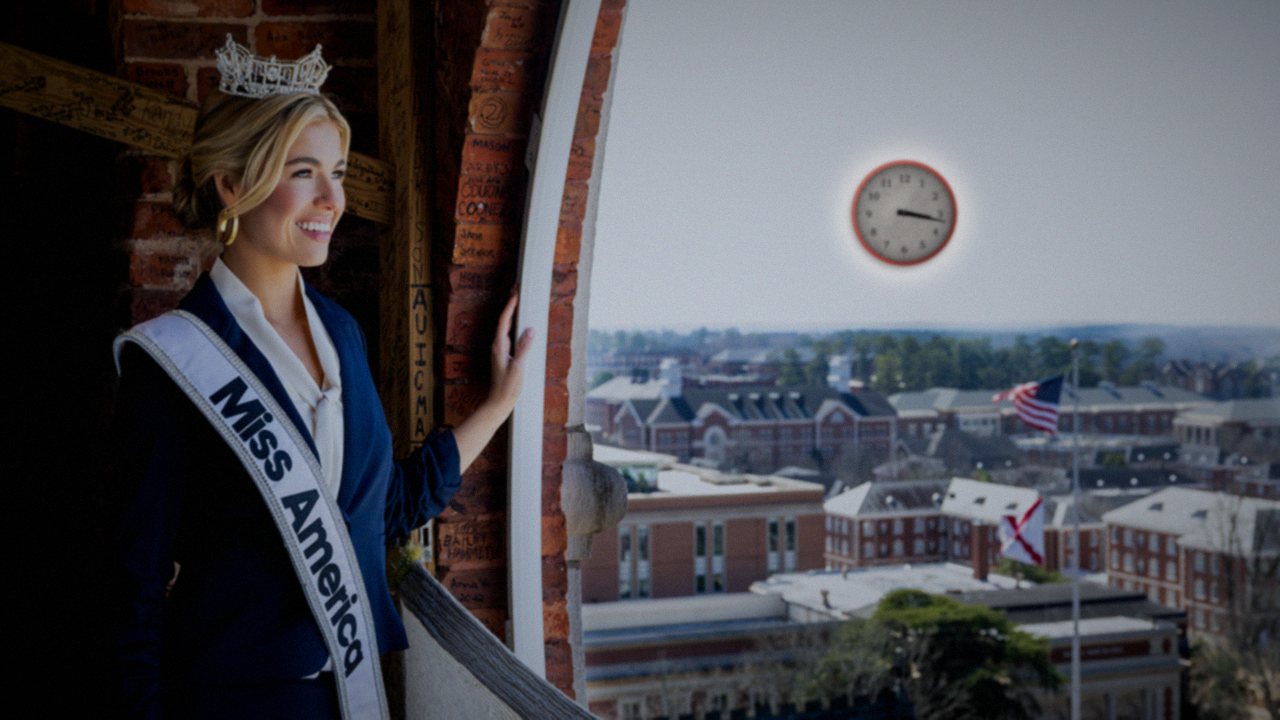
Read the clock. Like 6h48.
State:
3h17
